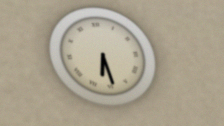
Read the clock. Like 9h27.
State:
6h29
